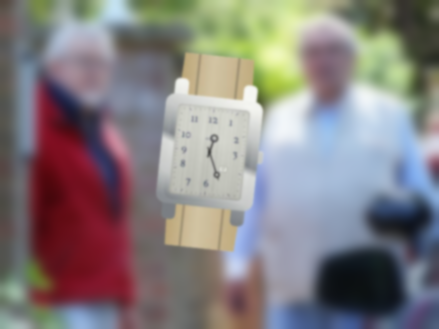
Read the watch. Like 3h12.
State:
12h26
